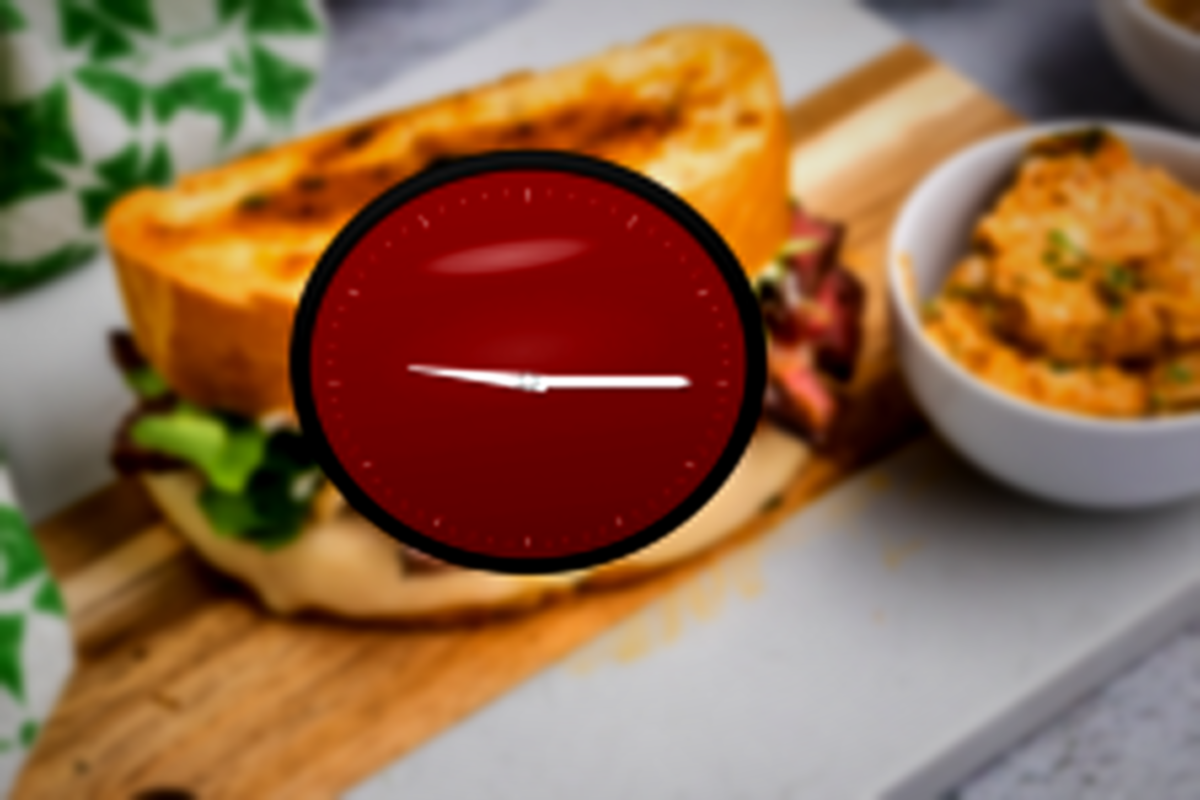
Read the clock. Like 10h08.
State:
9h15
